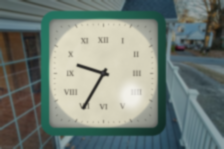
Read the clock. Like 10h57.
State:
9h35
